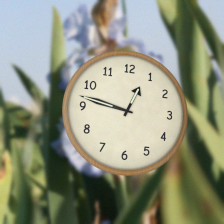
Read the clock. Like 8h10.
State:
12h47
